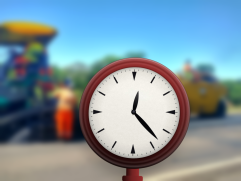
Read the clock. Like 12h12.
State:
12h23
